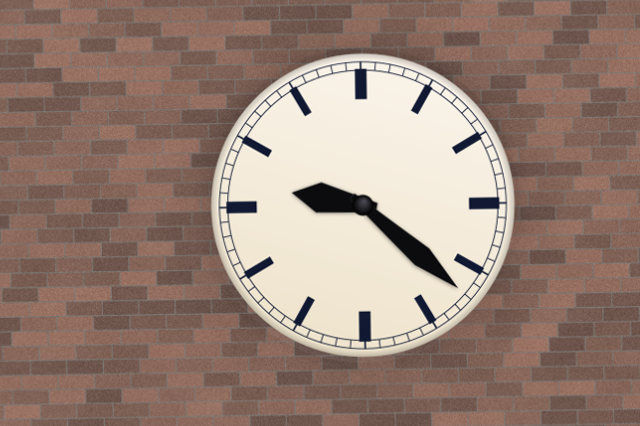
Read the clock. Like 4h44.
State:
9h22
